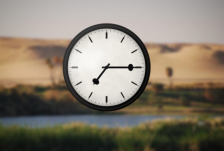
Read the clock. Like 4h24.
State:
7h15
